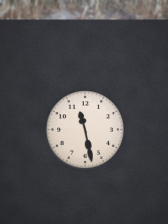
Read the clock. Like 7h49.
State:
11h28
